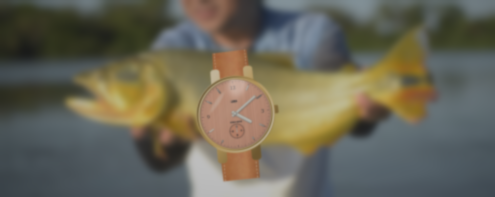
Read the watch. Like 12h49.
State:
4h09
